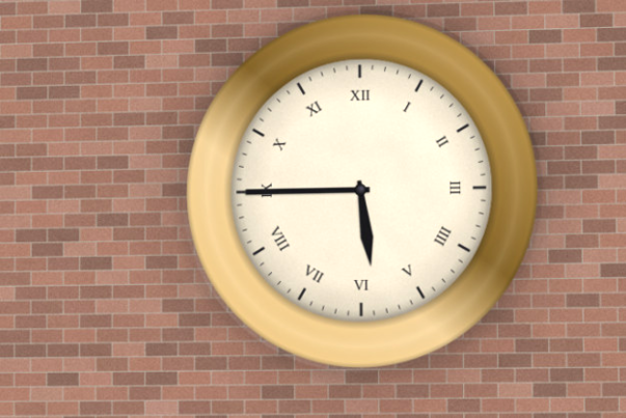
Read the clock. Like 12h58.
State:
5h45
